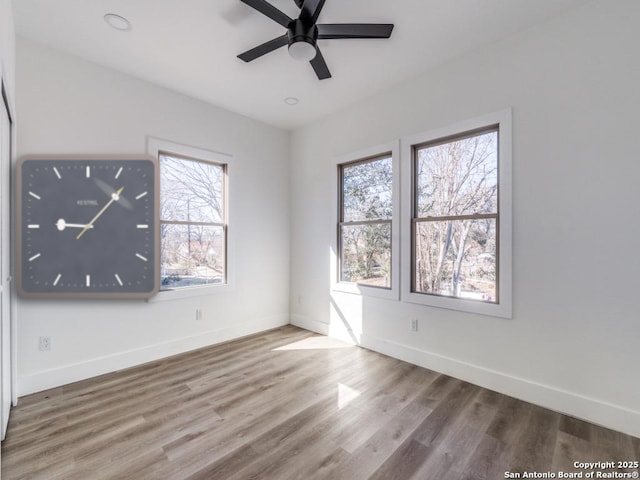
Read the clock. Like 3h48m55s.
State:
9h07m07s
